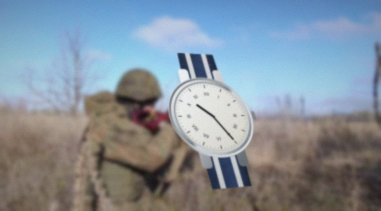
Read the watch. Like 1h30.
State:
10h25
